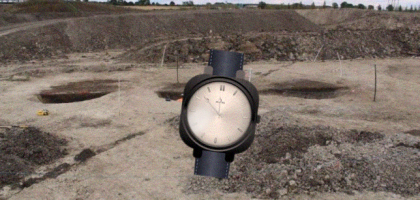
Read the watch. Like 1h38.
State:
11h52
